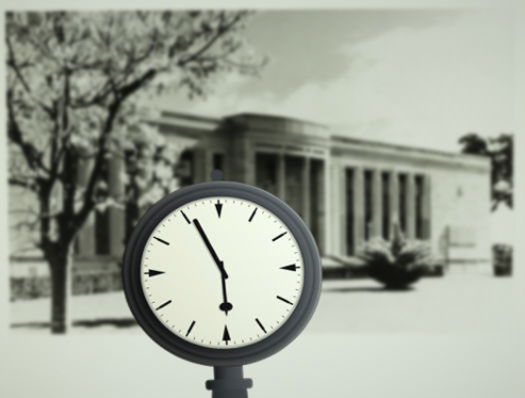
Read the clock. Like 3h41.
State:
5h56
